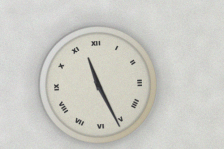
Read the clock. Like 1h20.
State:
11h26
